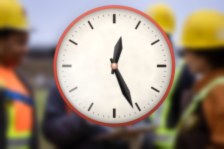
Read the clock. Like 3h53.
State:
12h26
